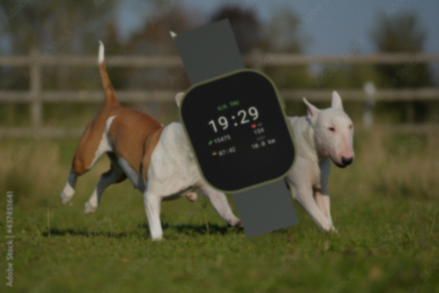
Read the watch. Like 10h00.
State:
19h29
